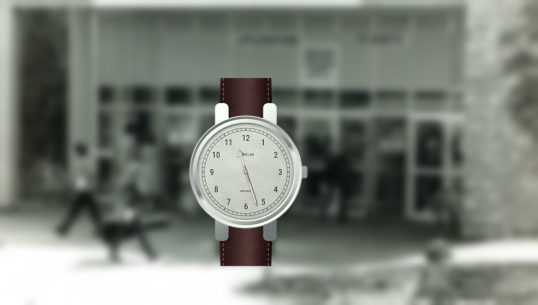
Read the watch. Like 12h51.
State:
11h27
